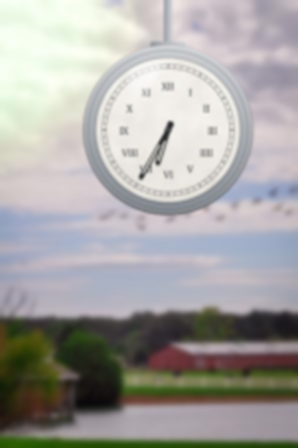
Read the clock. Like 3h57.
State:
6h35
